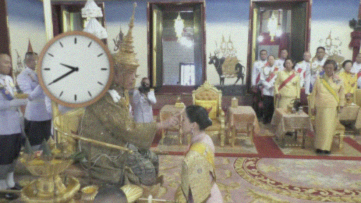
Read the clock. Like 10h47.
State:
9h40
